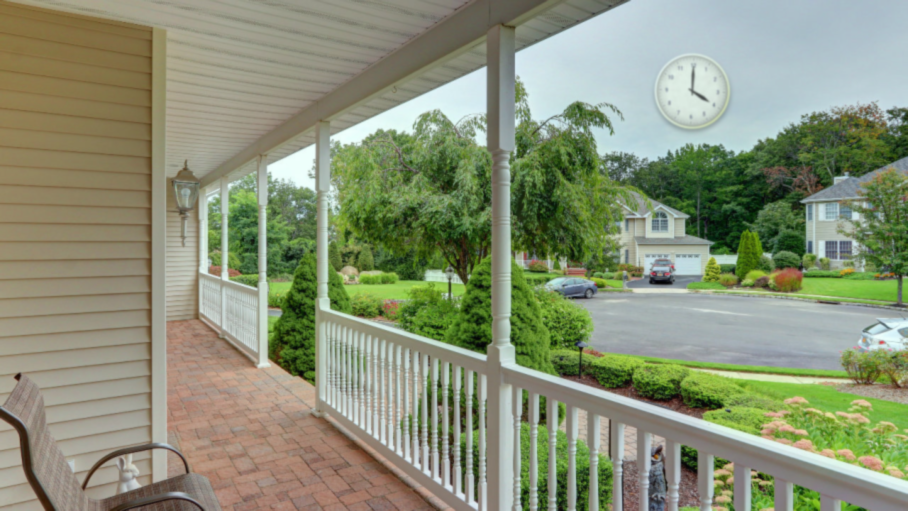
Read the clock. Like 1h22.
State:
4h00
